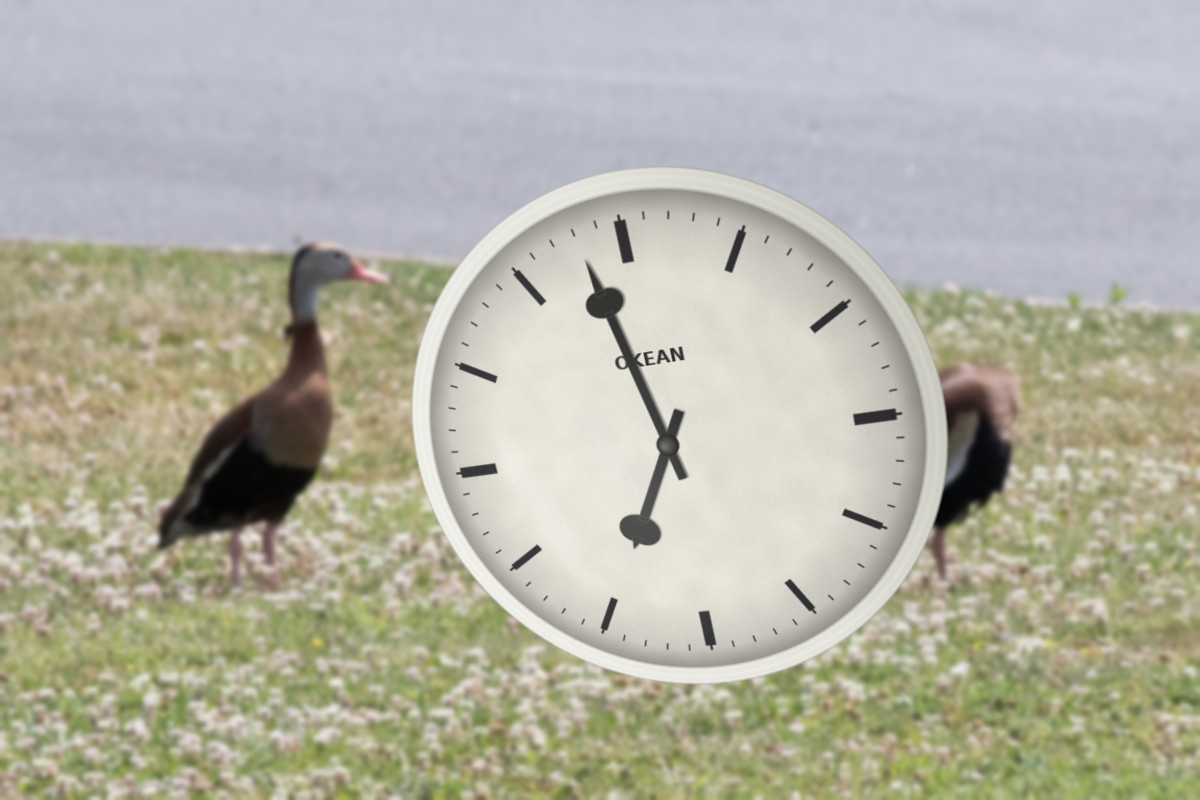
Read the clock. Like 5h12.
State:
6h58
